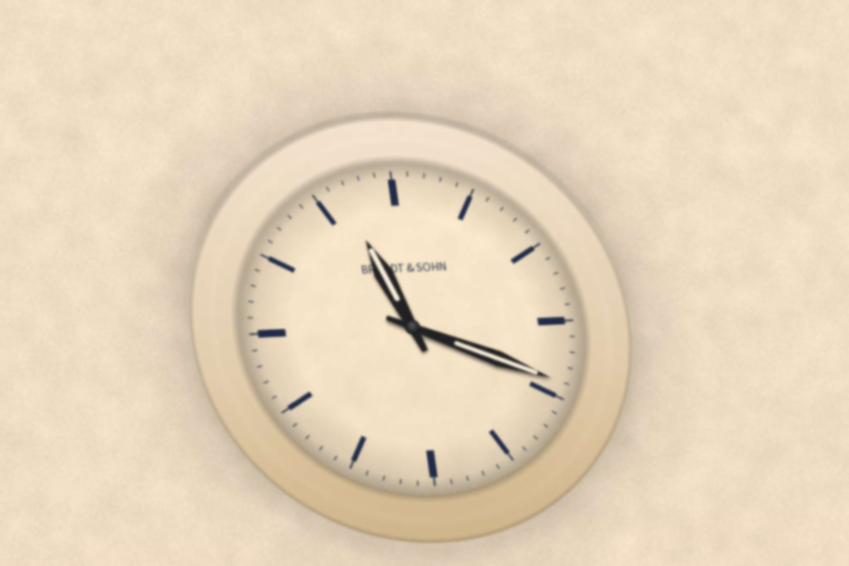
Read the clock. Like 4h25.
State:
11h19
